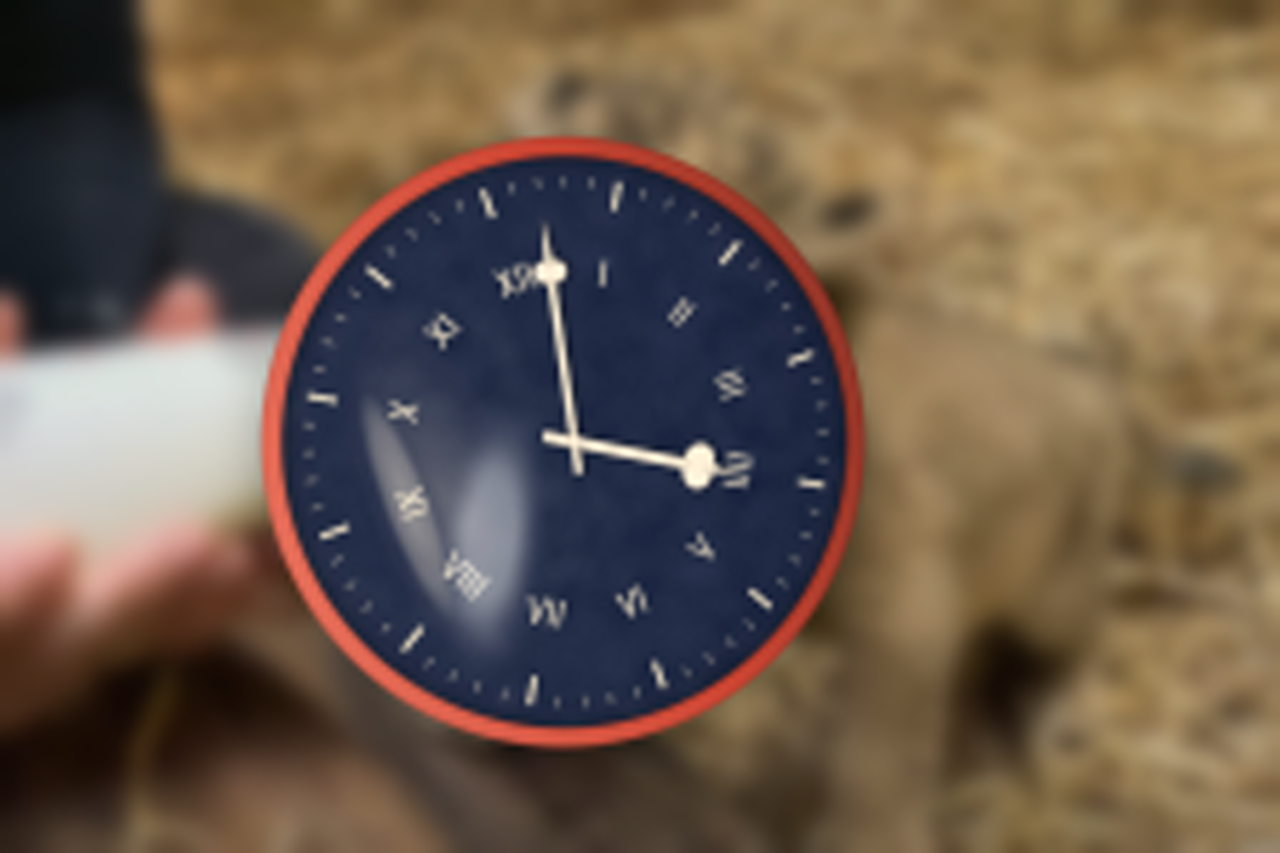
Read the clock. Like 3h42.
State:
4h02
